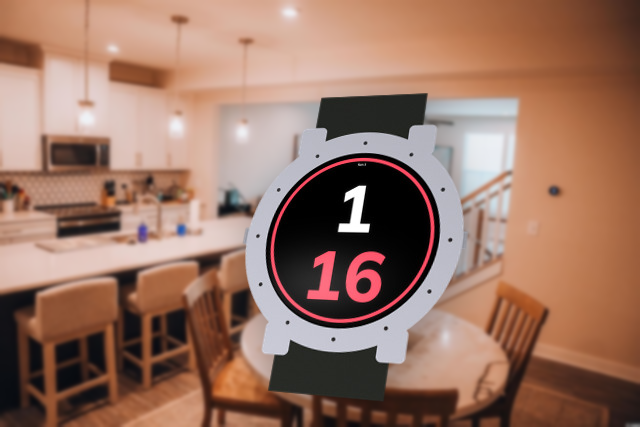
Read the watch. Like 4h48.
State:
1h16
